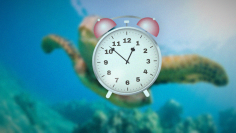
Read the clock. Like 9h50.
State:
12h52
